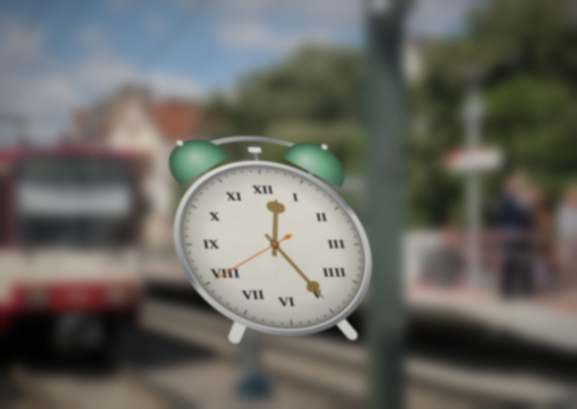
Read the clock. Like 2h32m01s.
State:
12h24m40s
